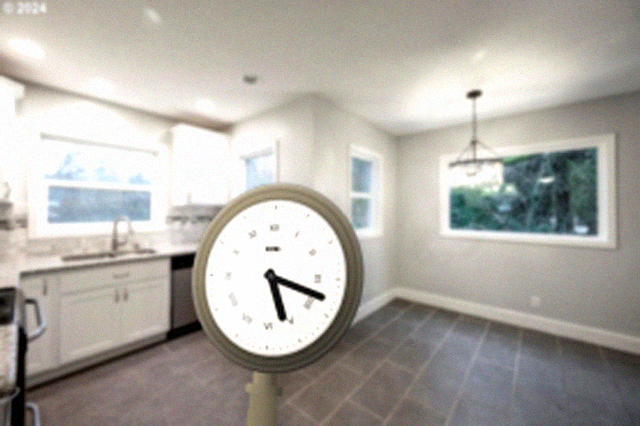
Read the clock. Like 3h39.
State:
5h18
